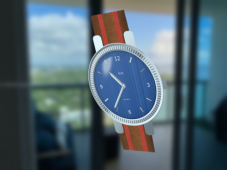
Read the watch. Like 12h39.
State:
10h36
